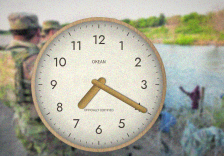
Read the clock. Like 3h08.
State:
7h20
